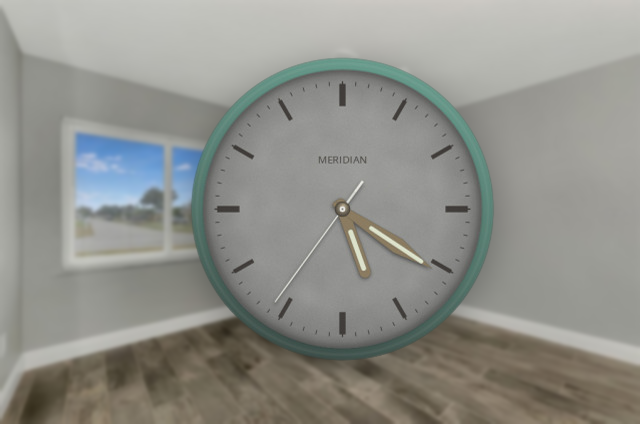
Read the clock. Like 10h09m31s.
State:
5h20m36s
